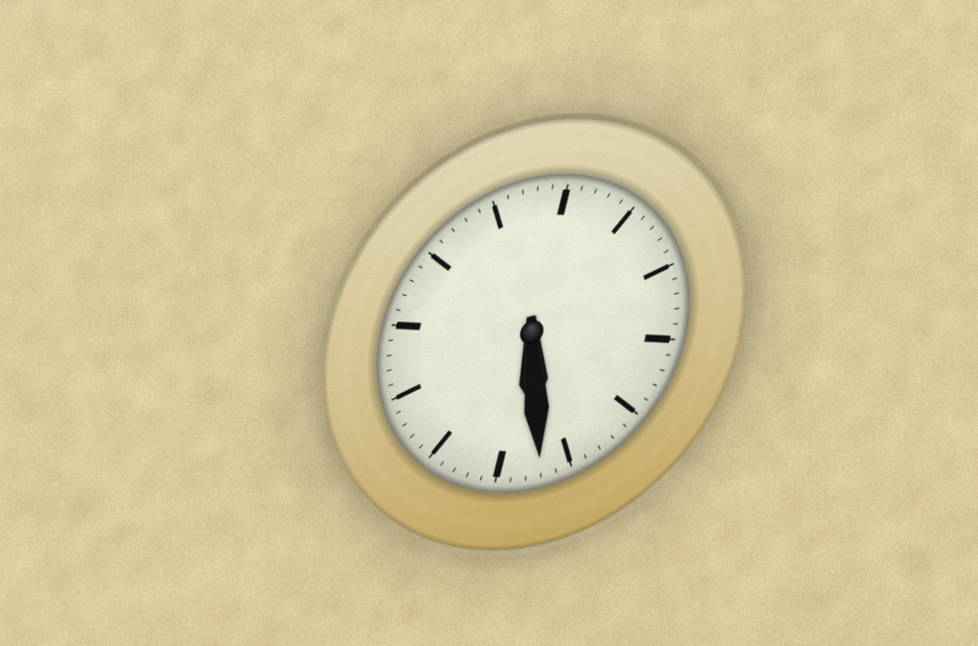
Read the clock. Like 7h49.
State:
5h27
